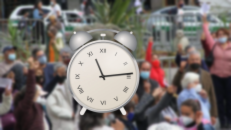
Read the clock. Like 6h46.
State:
11h14
